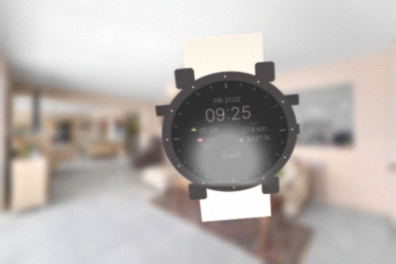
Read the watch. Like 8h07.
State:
9h25
